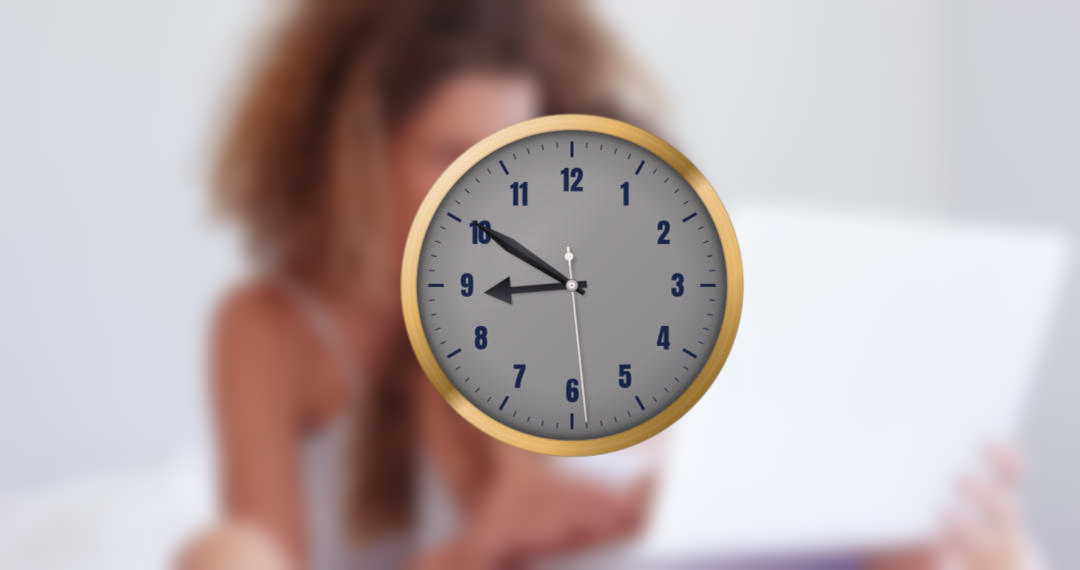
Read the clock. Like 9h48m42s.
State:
8h50m29s
